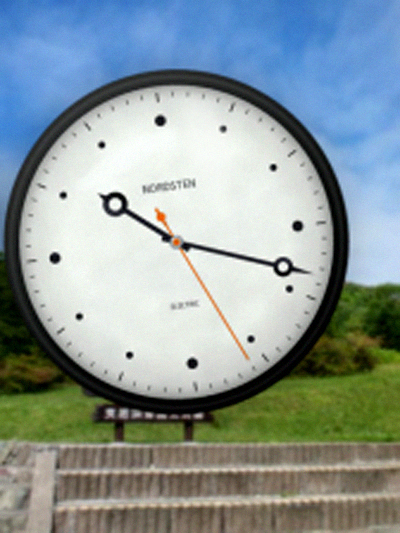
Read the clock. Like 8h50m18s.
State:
10h18m26s
